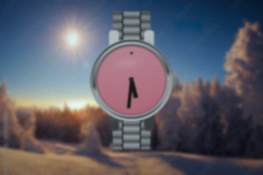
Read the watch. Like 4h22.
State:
5h31
